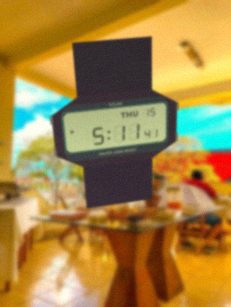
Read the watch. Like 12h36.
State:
5h11
